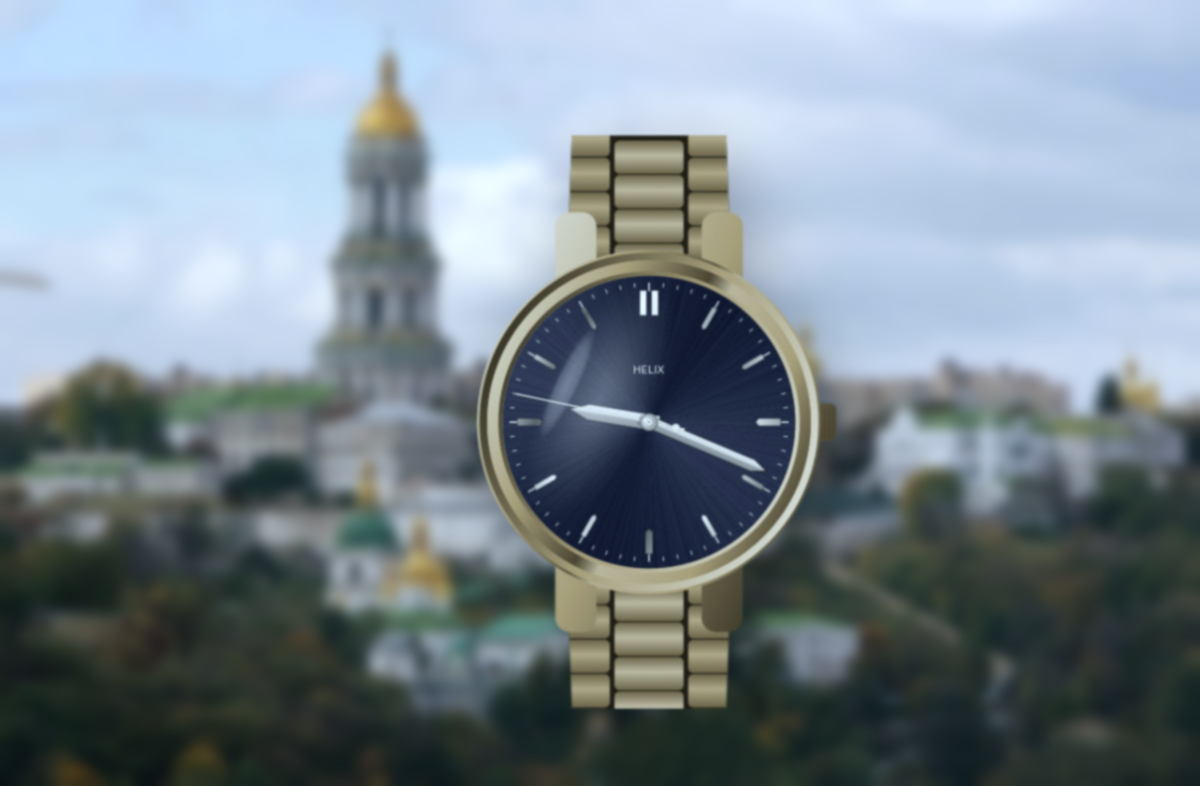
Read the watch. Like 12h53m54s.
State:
9h18m47s
